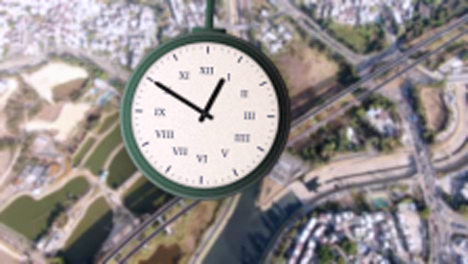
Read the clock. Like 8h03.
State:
12h50
